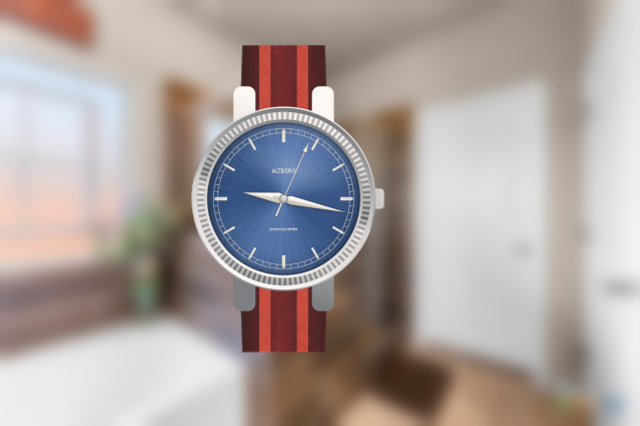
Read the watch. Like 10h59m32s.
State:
9h17m04s
